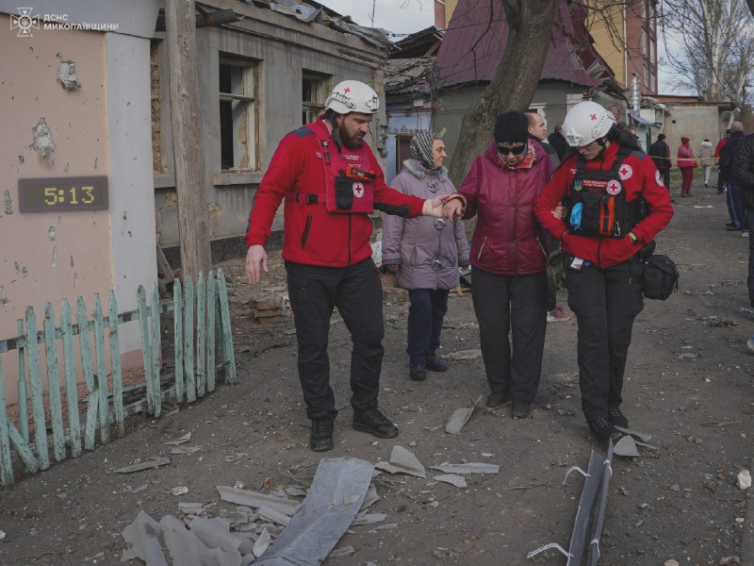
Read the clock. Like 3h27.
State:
5h13
